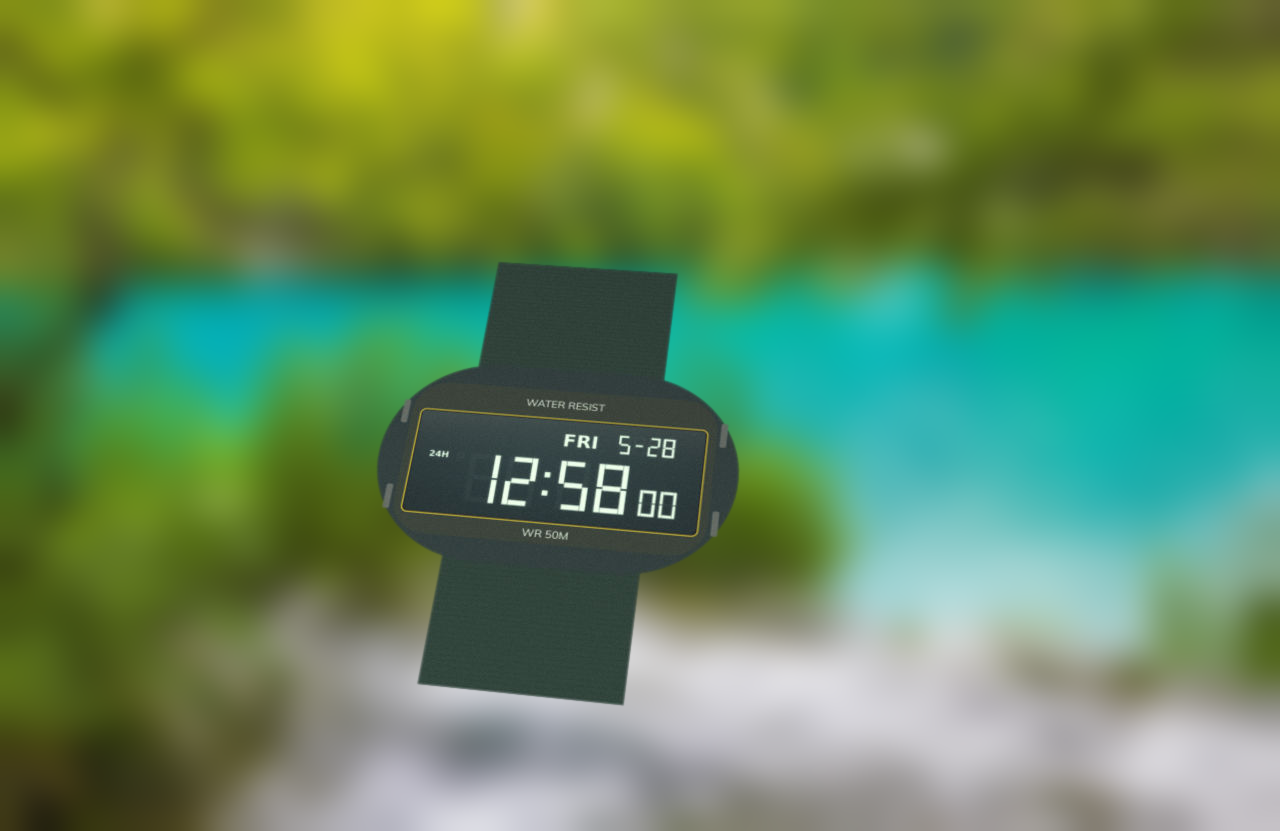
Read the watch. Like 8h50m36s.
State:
12h58m00s
